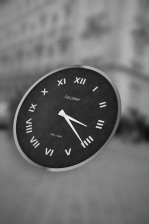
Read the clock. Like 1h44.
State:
3h21
